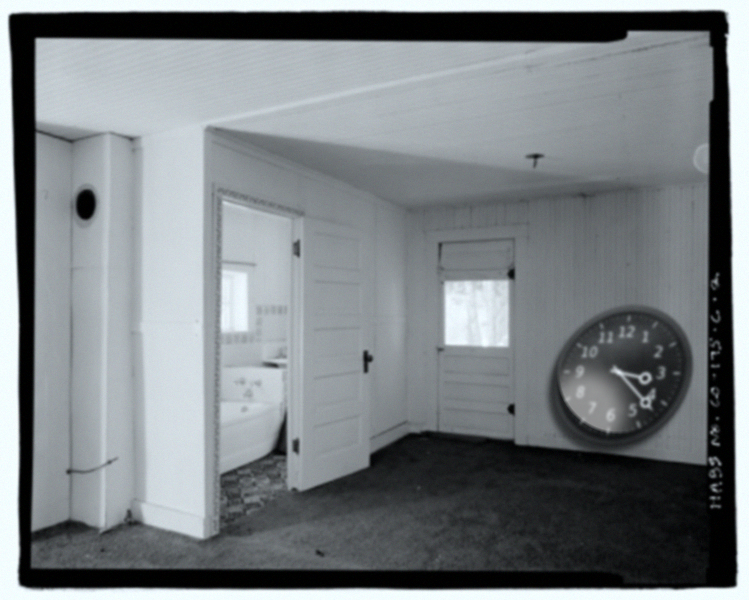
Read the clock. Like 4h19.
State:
3h22
